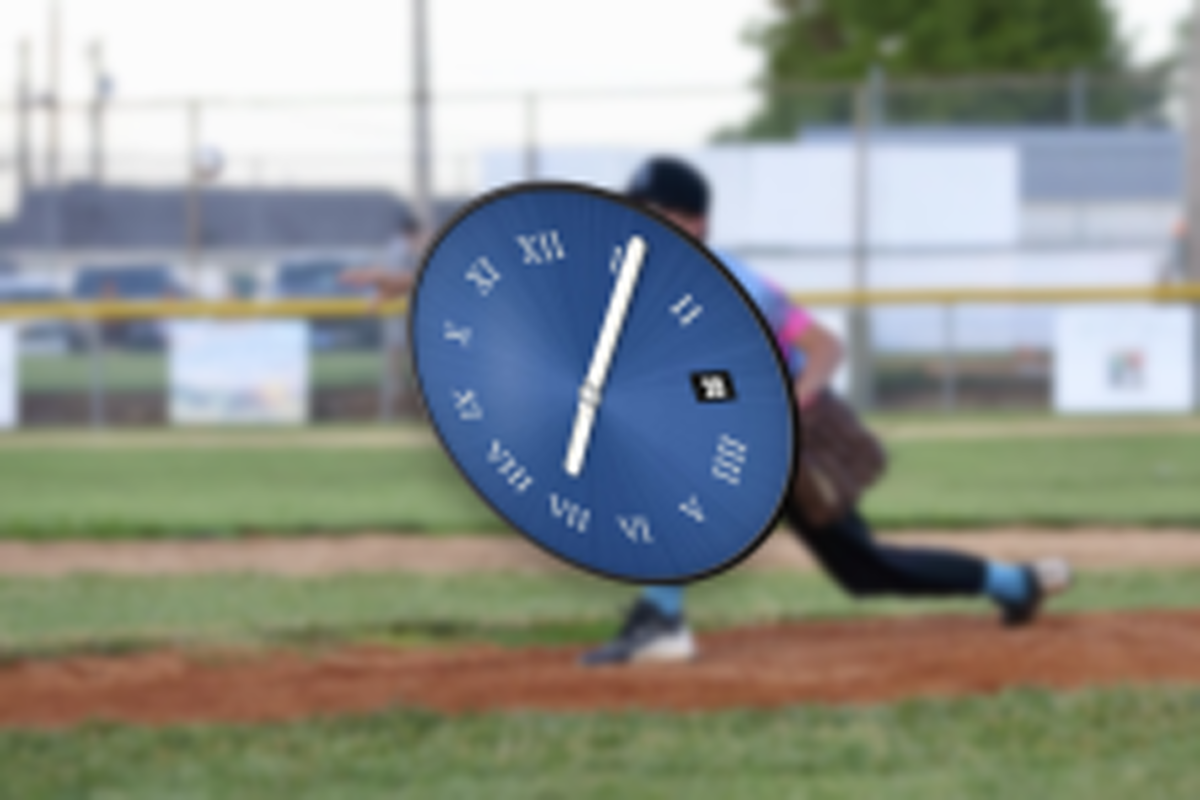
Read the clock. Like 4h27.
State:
7h06
